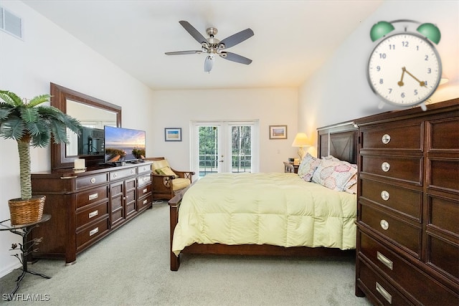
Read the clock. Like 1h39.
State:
6h21
